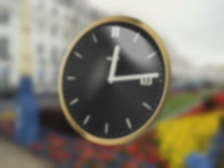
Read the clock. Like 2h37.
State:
12h14
